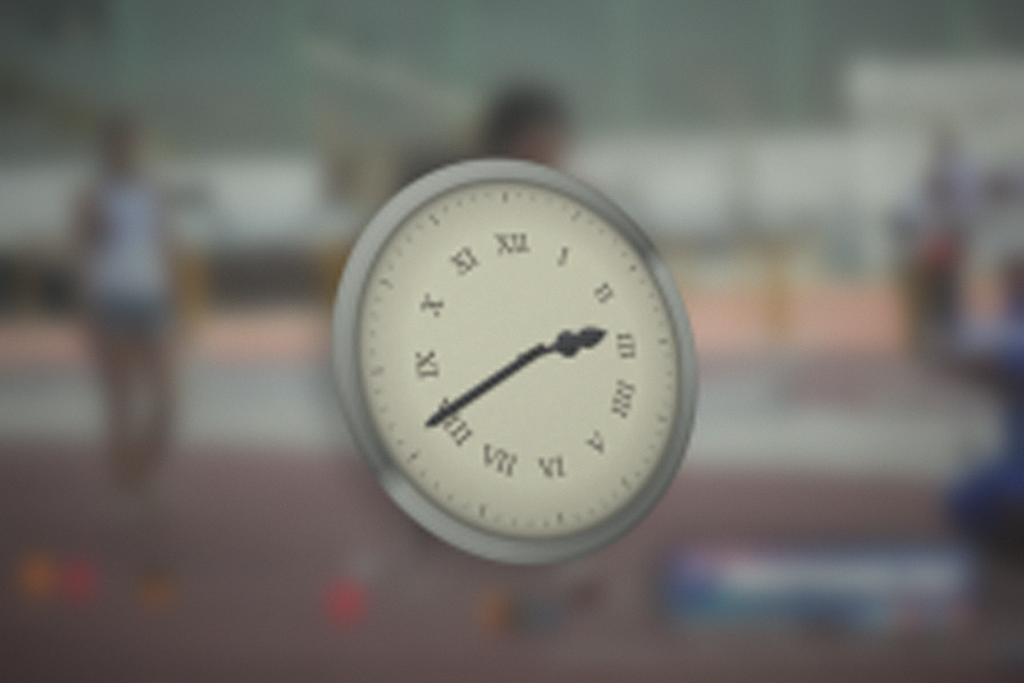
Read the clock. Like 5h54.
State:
2h41
